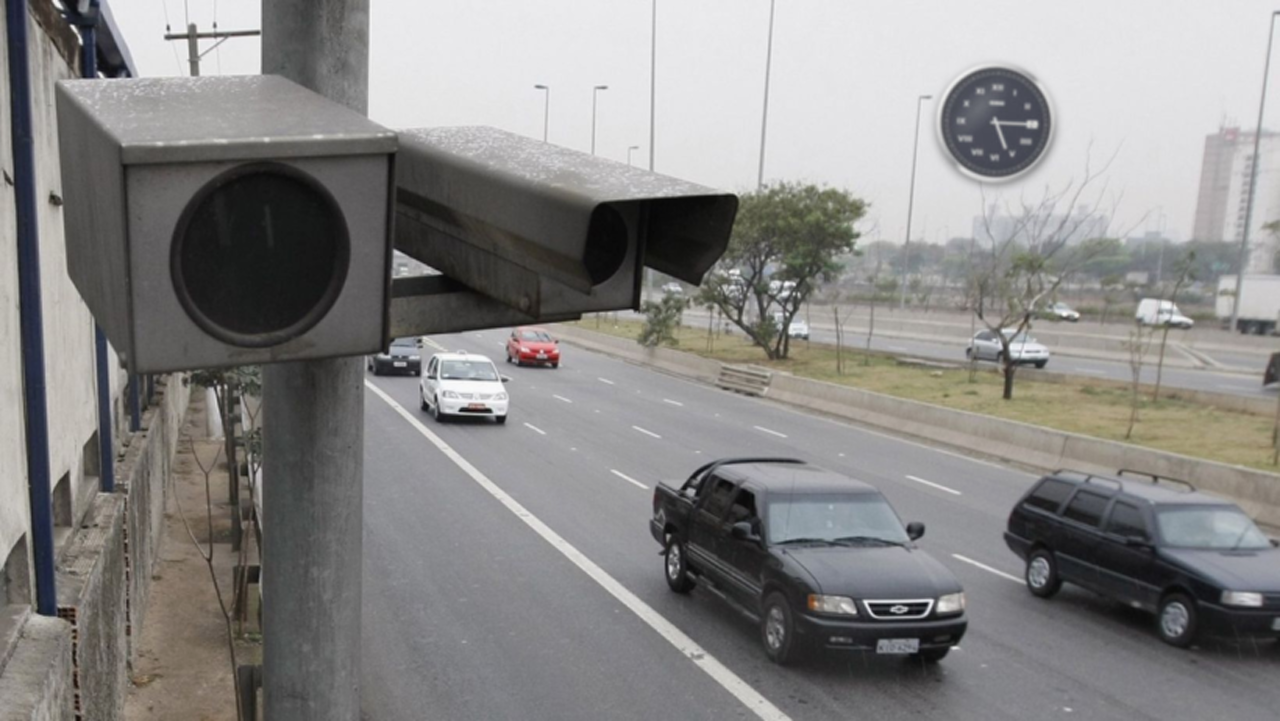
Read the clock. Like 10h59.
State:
5h15
